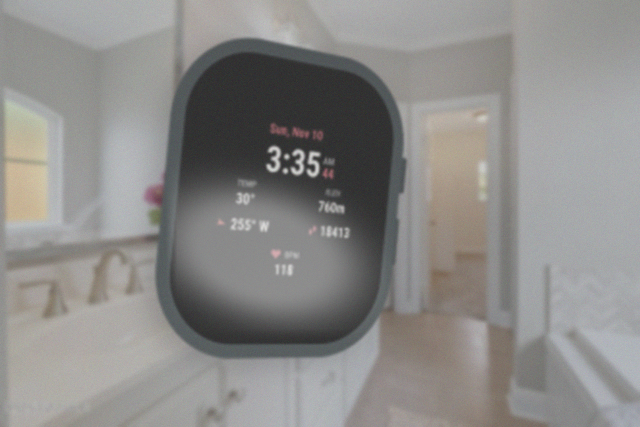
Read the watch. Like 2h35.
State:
3h35
